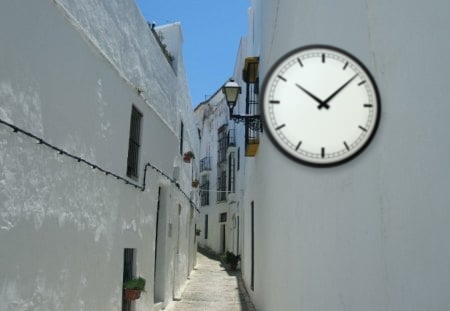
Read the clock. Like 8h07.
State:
10h08
